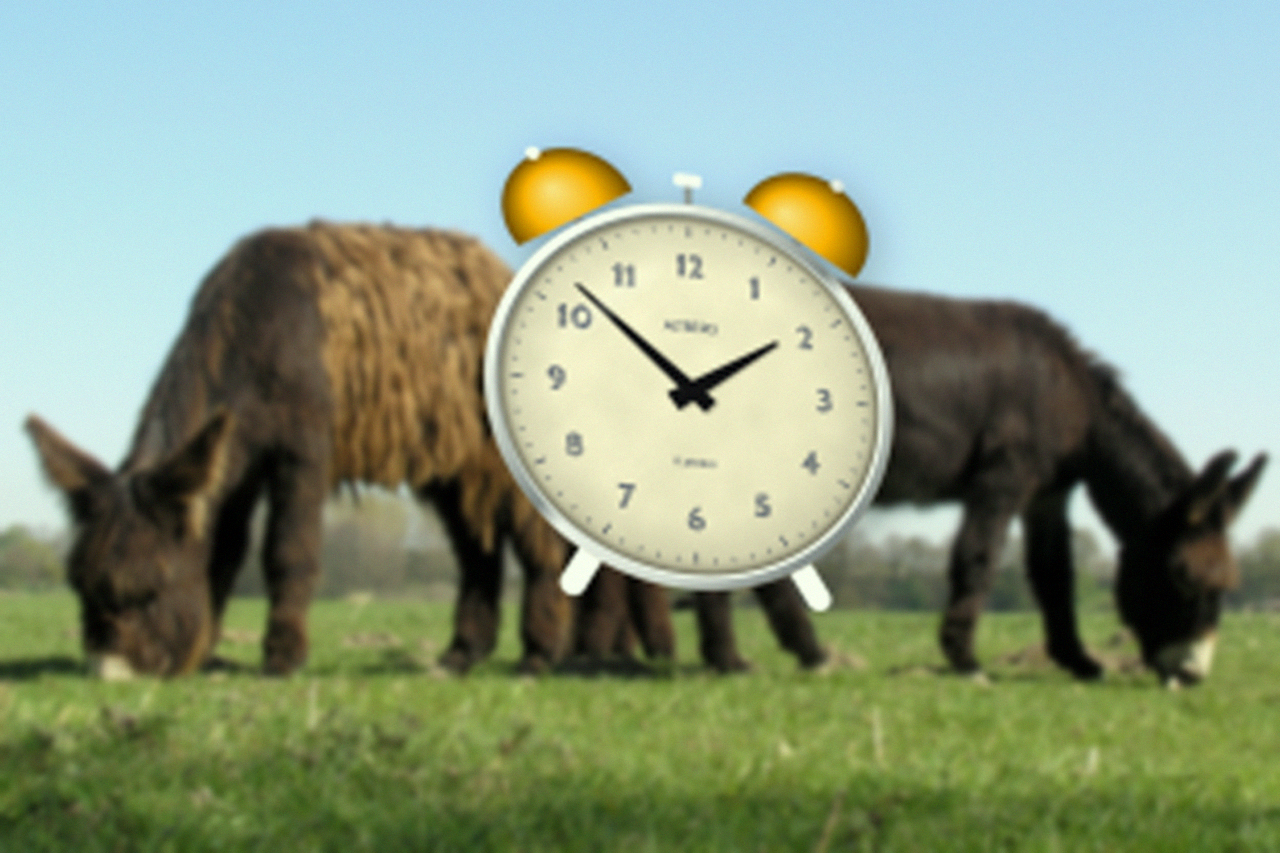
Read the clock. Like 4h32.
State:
1h52
